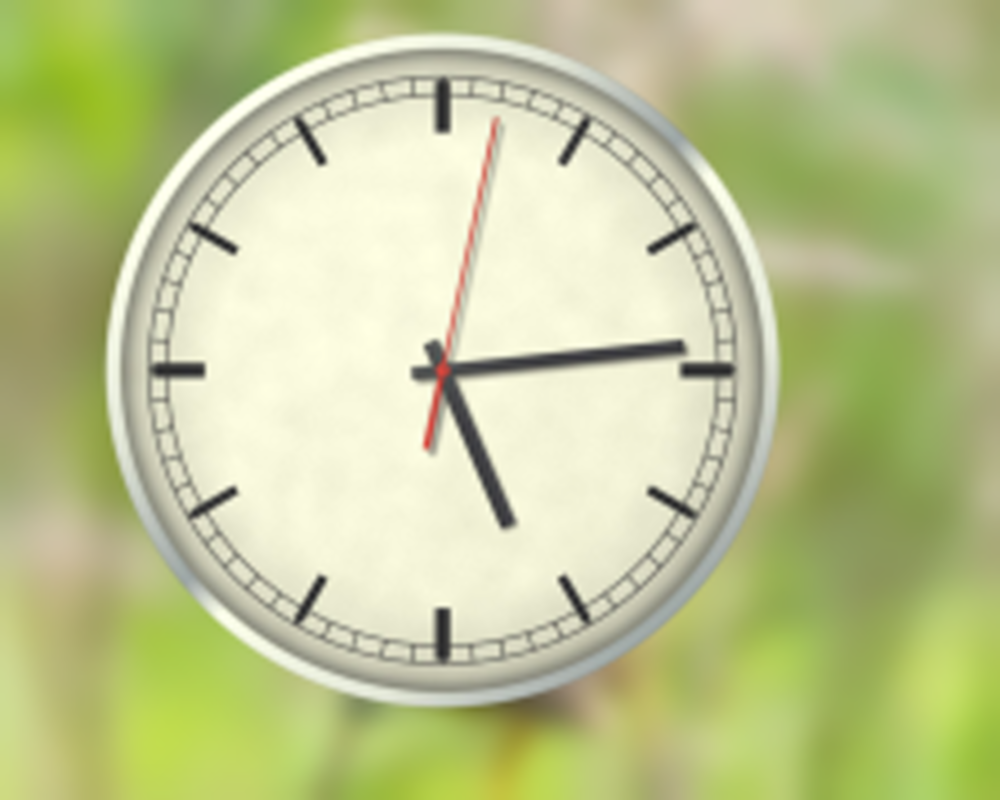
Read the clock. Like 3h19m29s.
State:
5h14m02s
